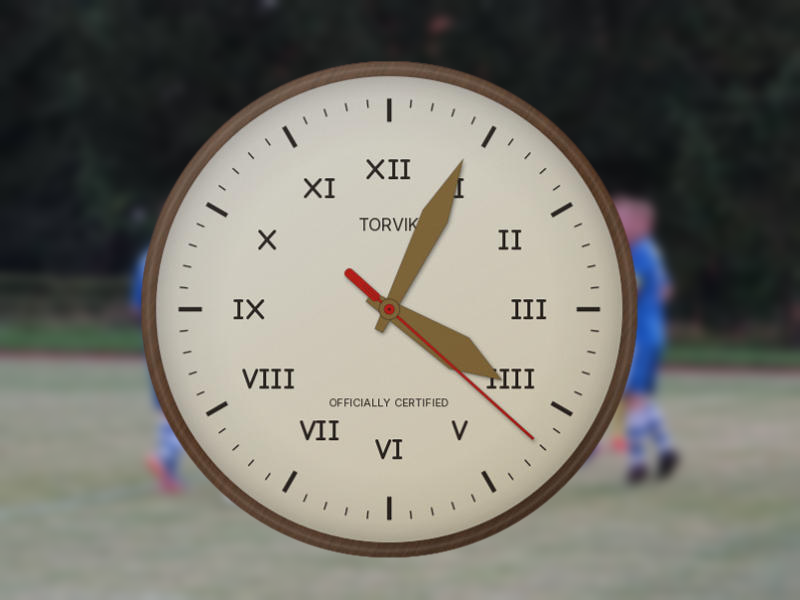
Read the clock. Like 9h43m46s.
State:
4h04m22s
